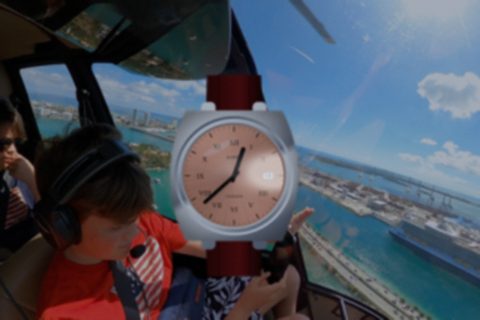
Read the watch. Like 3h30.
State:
12h38
